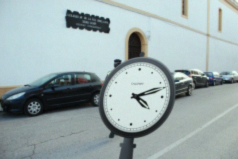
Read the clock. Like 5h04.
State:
4h12
